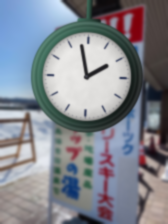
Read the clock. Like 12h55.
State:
1h58
